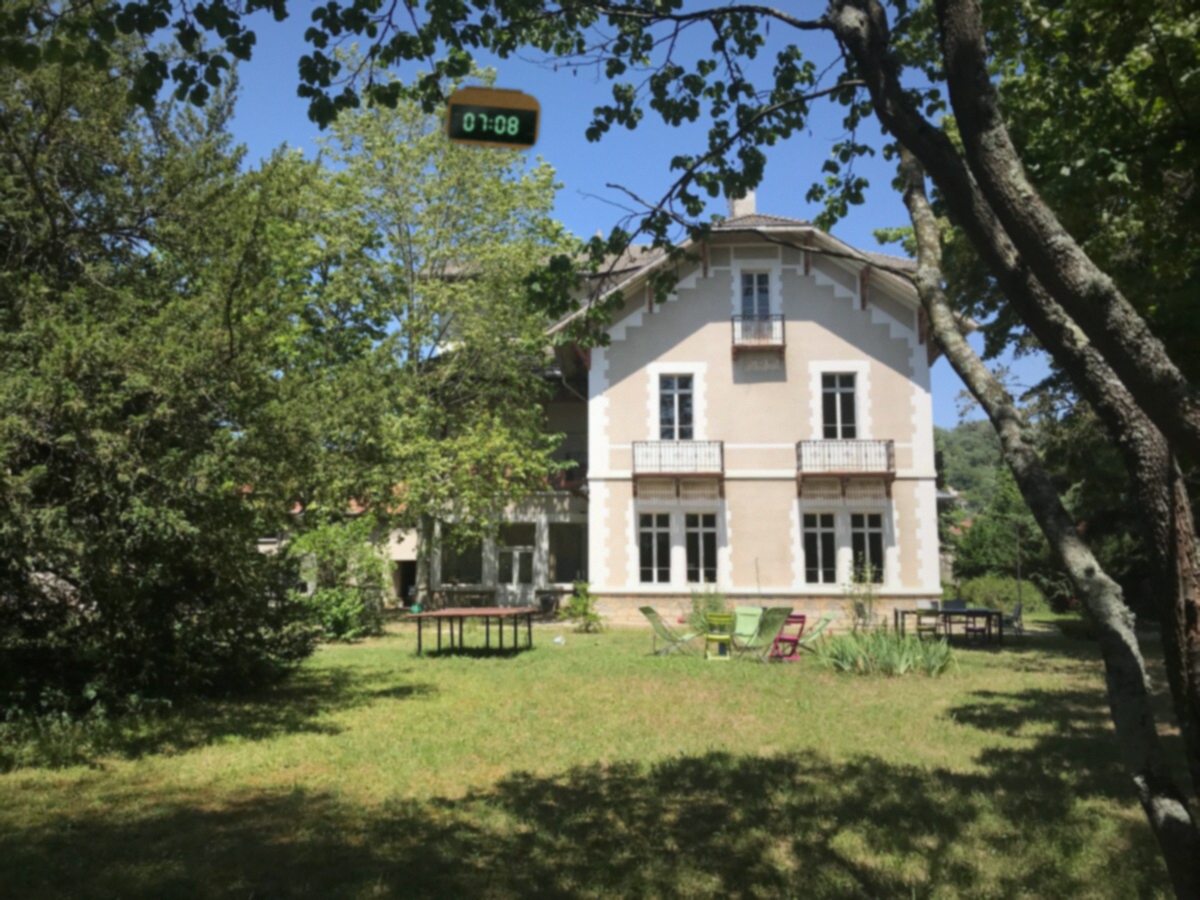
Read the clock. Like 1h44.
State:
7h08
